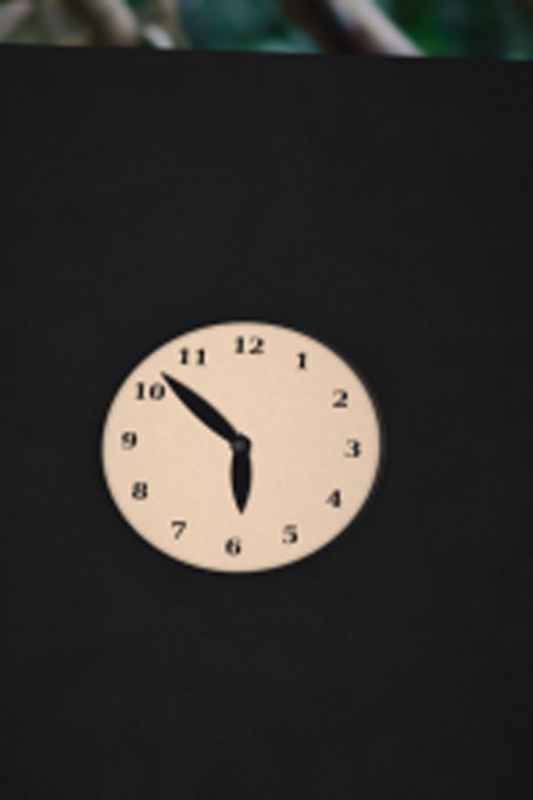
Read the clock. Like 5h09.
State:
5h52
